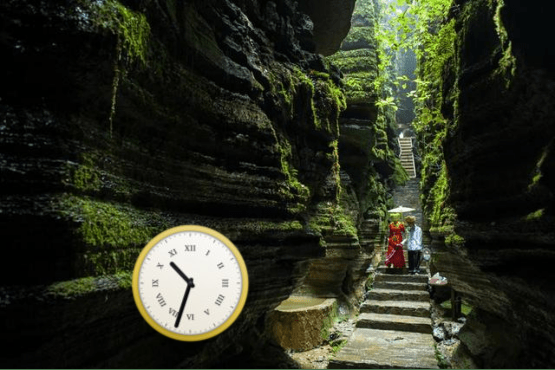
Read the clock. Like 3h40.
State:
10h33
